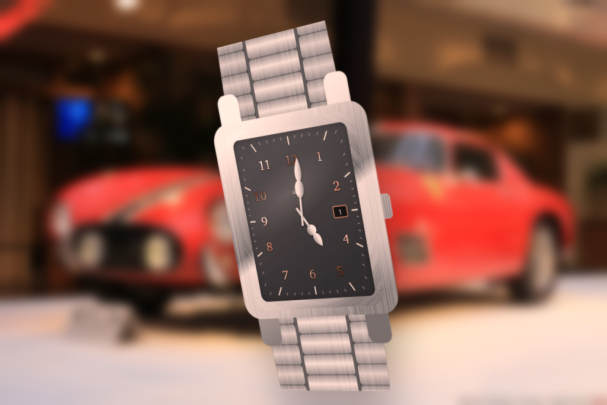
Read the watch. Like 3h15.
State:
5h01
